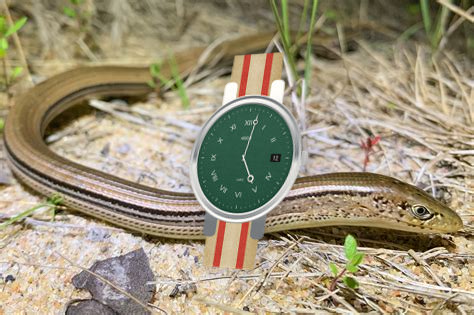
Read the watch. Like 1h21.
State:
5h02
